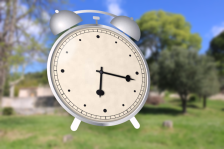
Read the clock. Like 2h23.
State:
6h17
